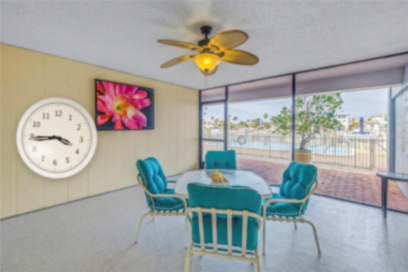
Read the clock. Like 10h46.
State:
3h44
